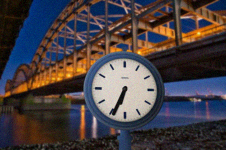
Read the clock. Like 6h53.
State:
6h34
